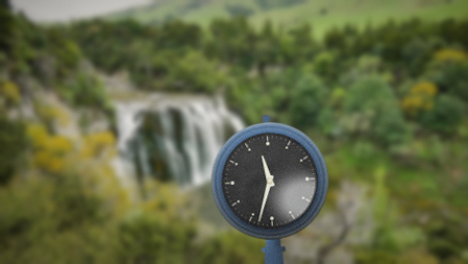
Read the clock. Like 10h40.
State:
11h33
